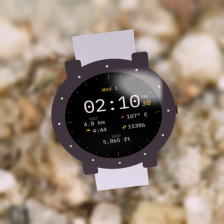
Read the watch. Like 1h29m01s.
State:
2h10m30s
